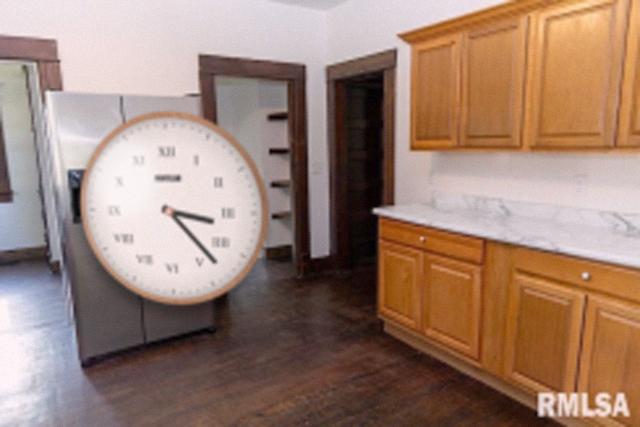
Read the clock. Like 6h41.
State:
3h23
